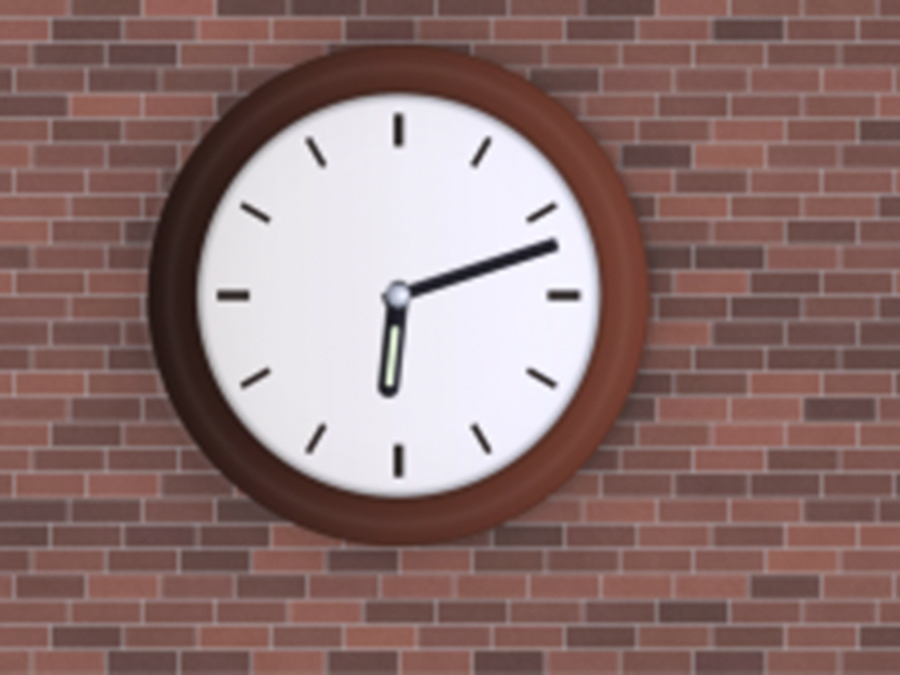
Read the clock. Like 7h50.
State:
6h12
